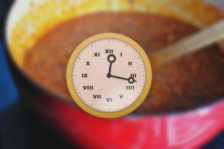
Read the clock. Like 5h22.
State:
12h17
